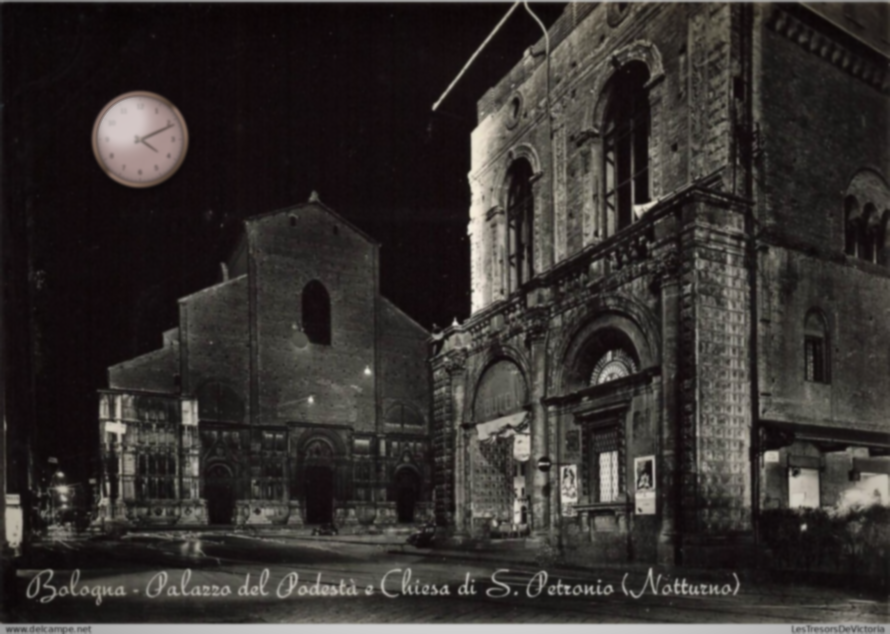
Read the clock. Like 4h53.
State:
4h11
